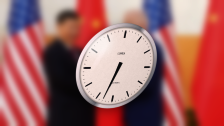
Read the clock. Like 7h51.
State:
6h33
